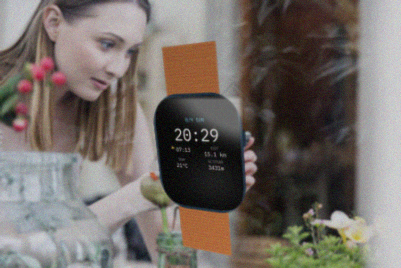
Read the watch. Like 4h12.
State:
20h29
